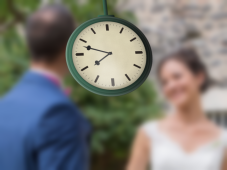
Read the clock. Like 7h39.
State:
7h48
